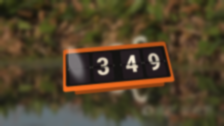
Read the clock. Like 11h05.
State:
3h49
